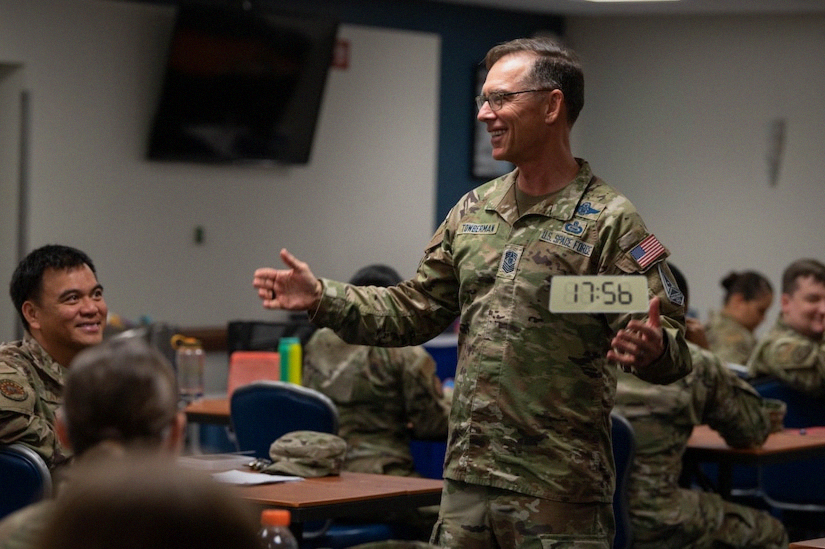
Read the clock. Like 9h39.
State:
17h56
